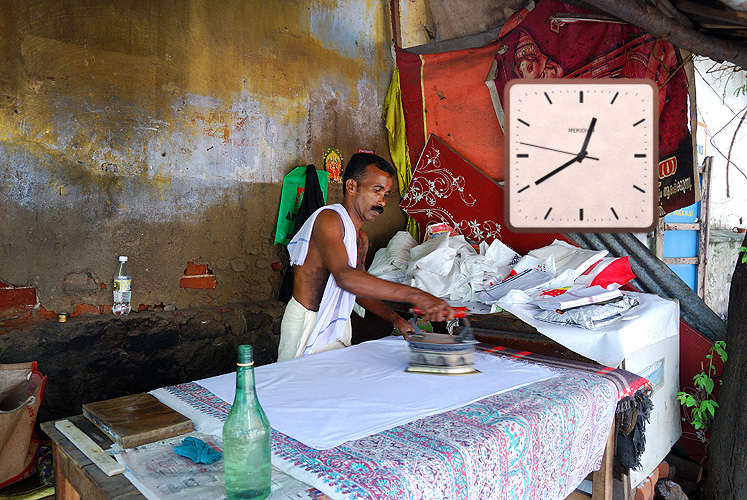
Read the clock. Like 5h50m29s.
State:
12h39m47s
